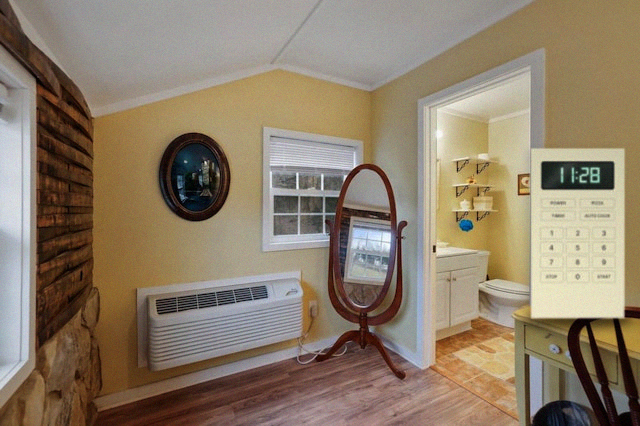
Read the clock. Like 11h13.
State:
11h28
